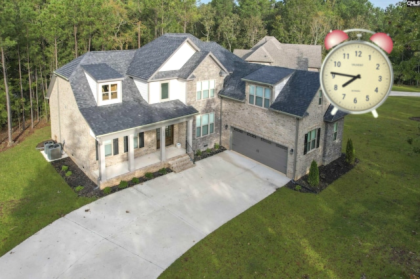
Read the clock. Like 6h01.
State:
7h46
